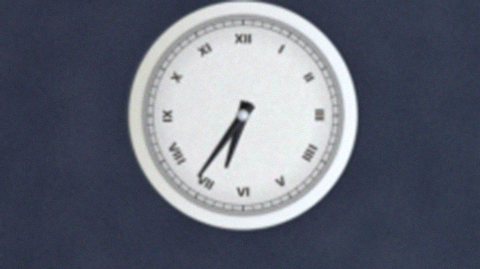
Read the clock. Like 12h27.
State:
6h36
